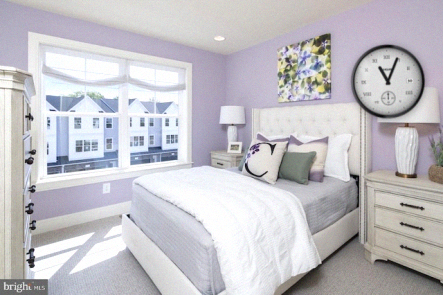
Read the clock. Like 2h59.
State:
11h04
